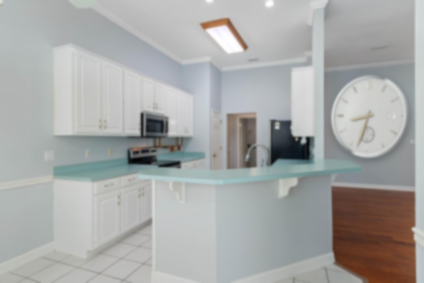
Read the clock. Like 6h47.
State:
8h33
